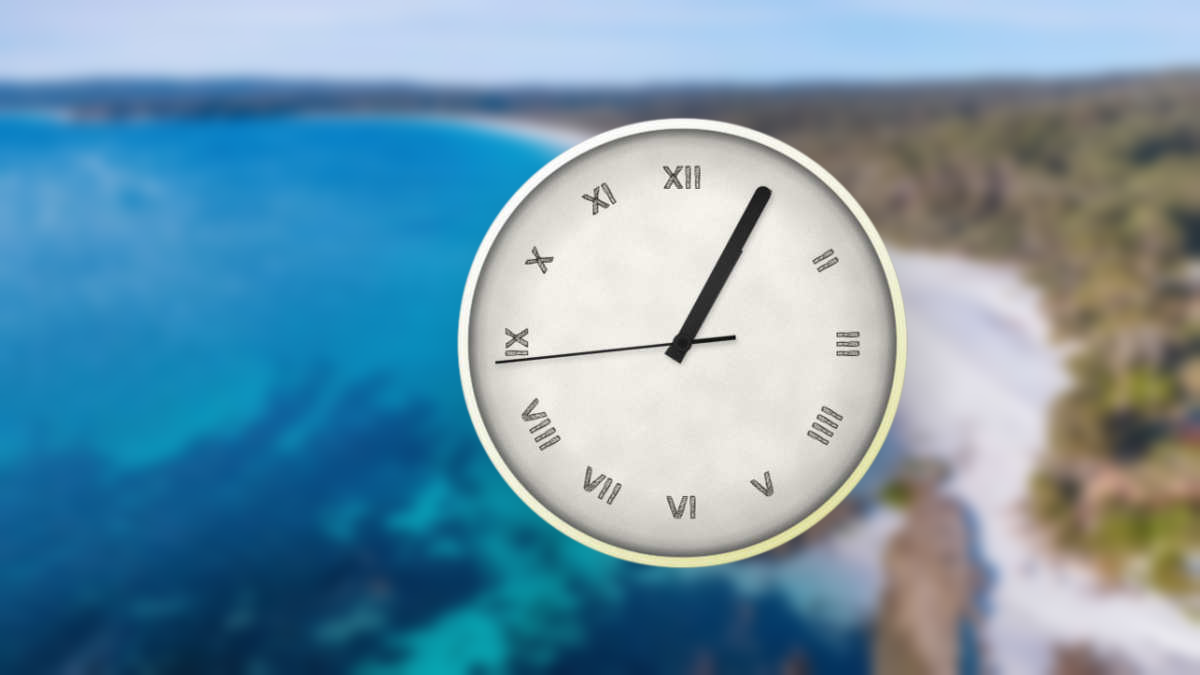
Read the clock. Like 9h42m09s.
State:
1h04m44s
